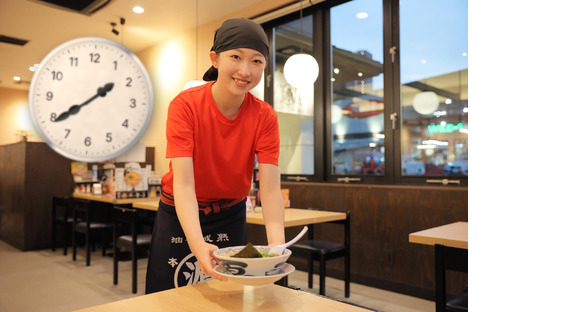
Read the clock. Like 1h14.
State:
1h39
